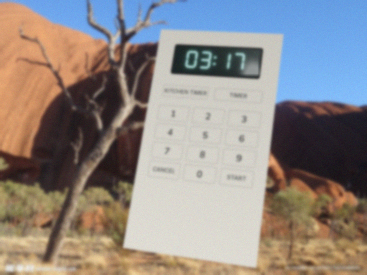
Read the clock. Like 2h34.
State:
3h17
